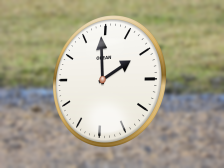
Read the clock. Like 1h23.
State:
1h59
